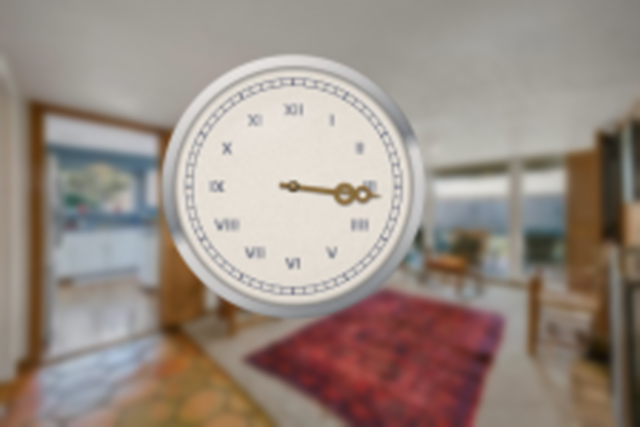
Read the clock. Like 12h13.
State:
3h16
